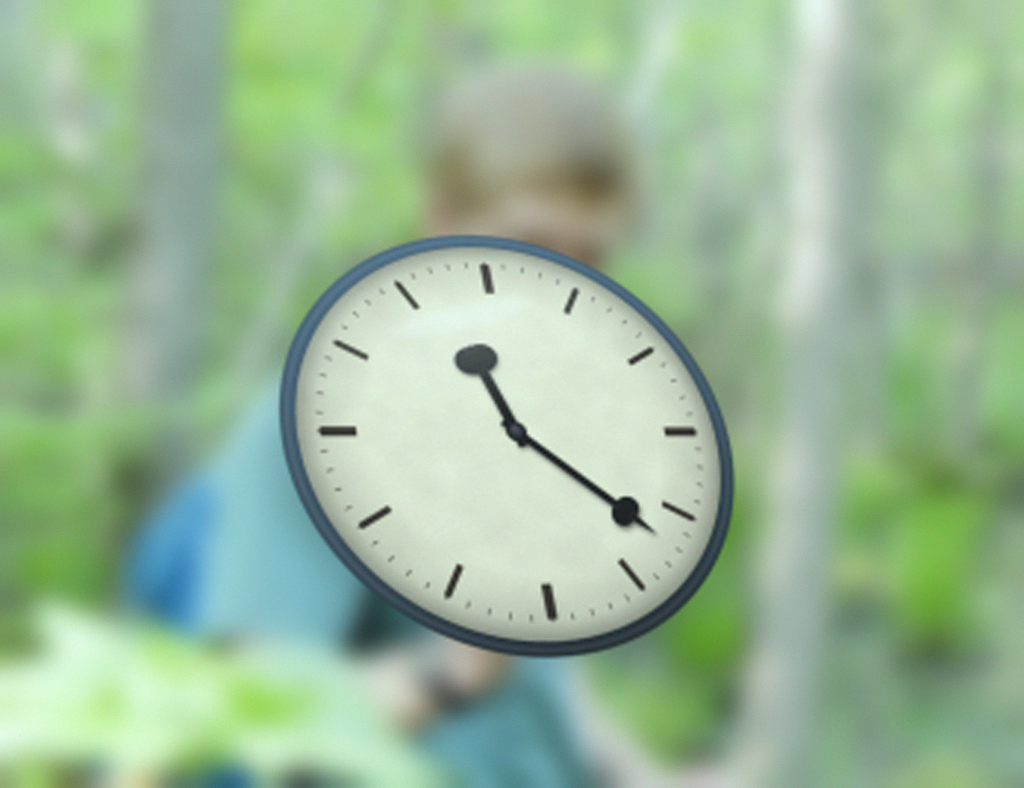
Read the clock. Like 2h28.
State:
11h22
